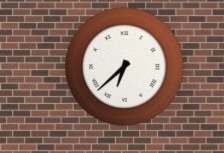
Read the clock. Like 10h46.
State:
6h38
